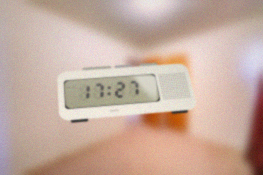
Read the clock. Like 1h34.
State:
17h27
